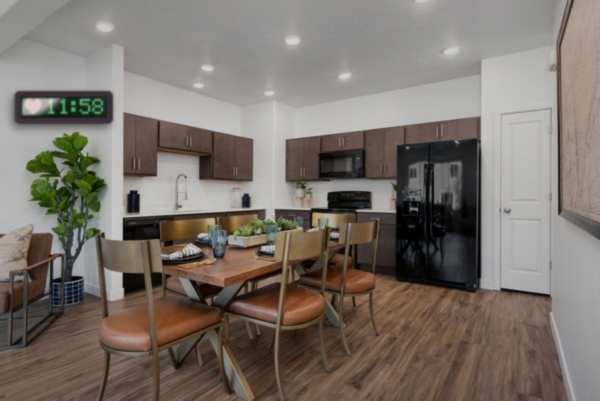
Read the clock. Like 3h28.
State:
11h58
